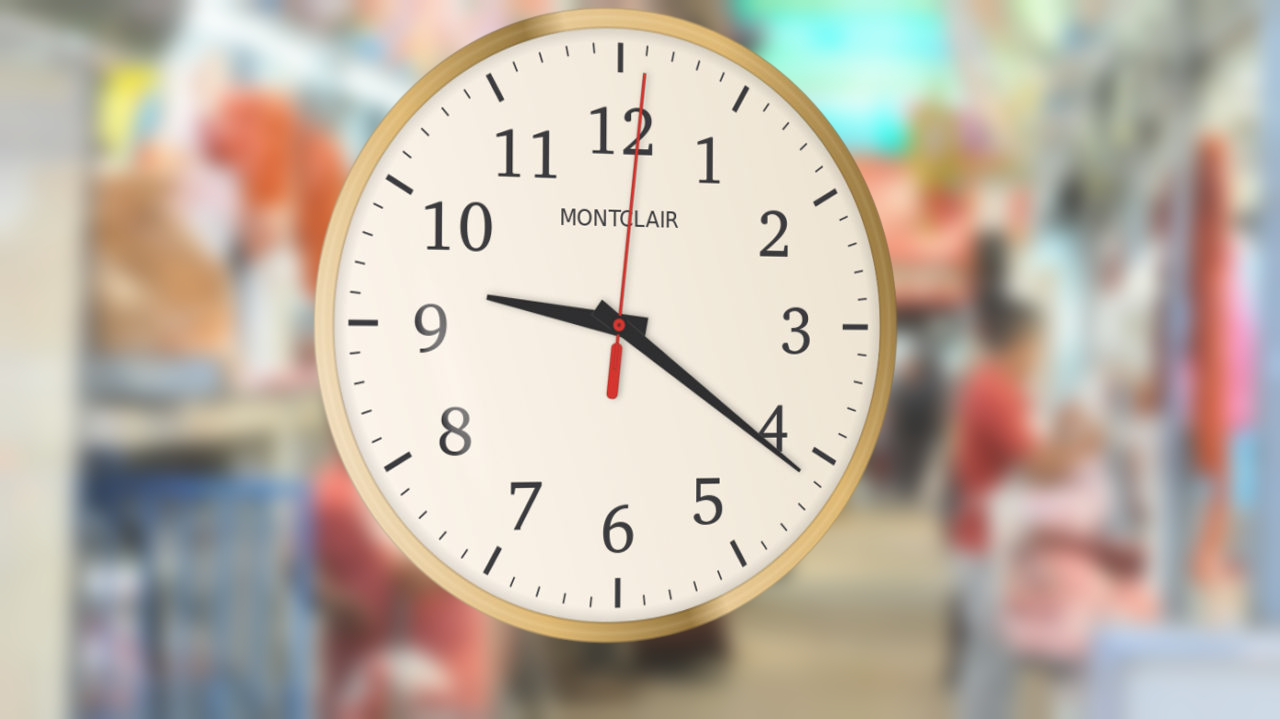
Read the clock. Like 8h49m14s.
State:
9h21m01s
